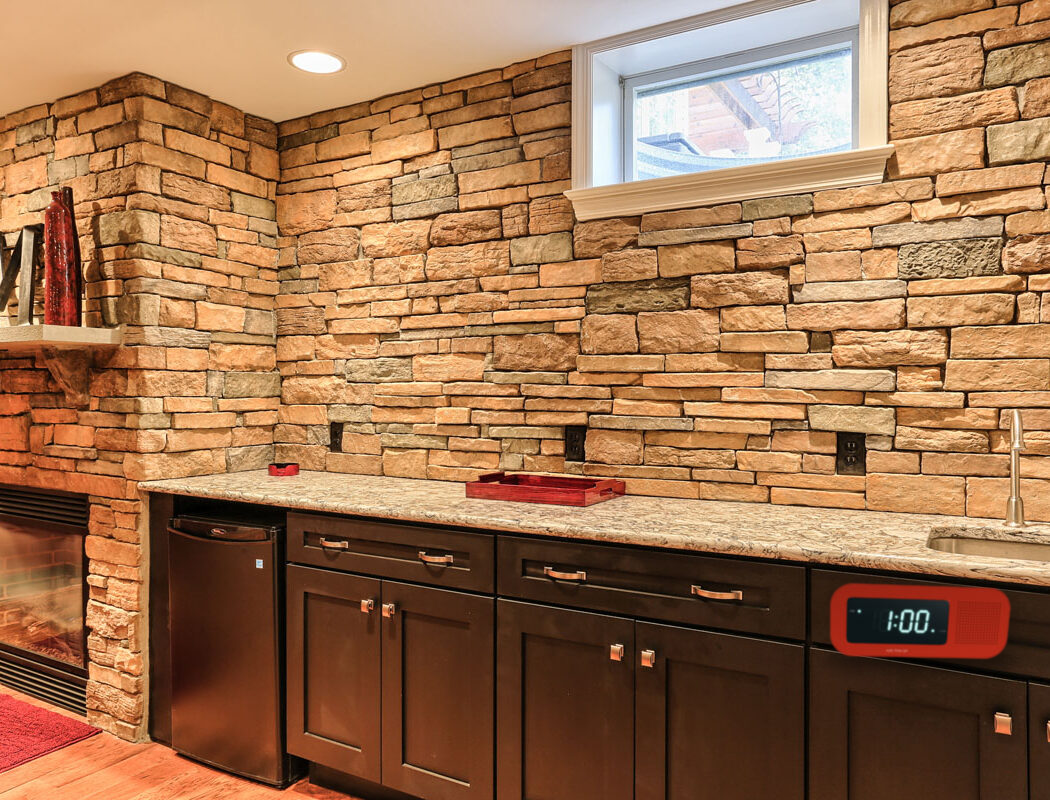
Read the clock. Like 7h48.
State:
1h00
